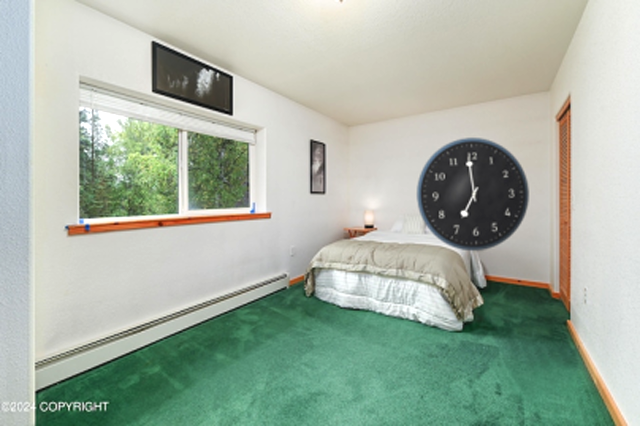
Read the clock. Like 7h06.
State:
6h59
